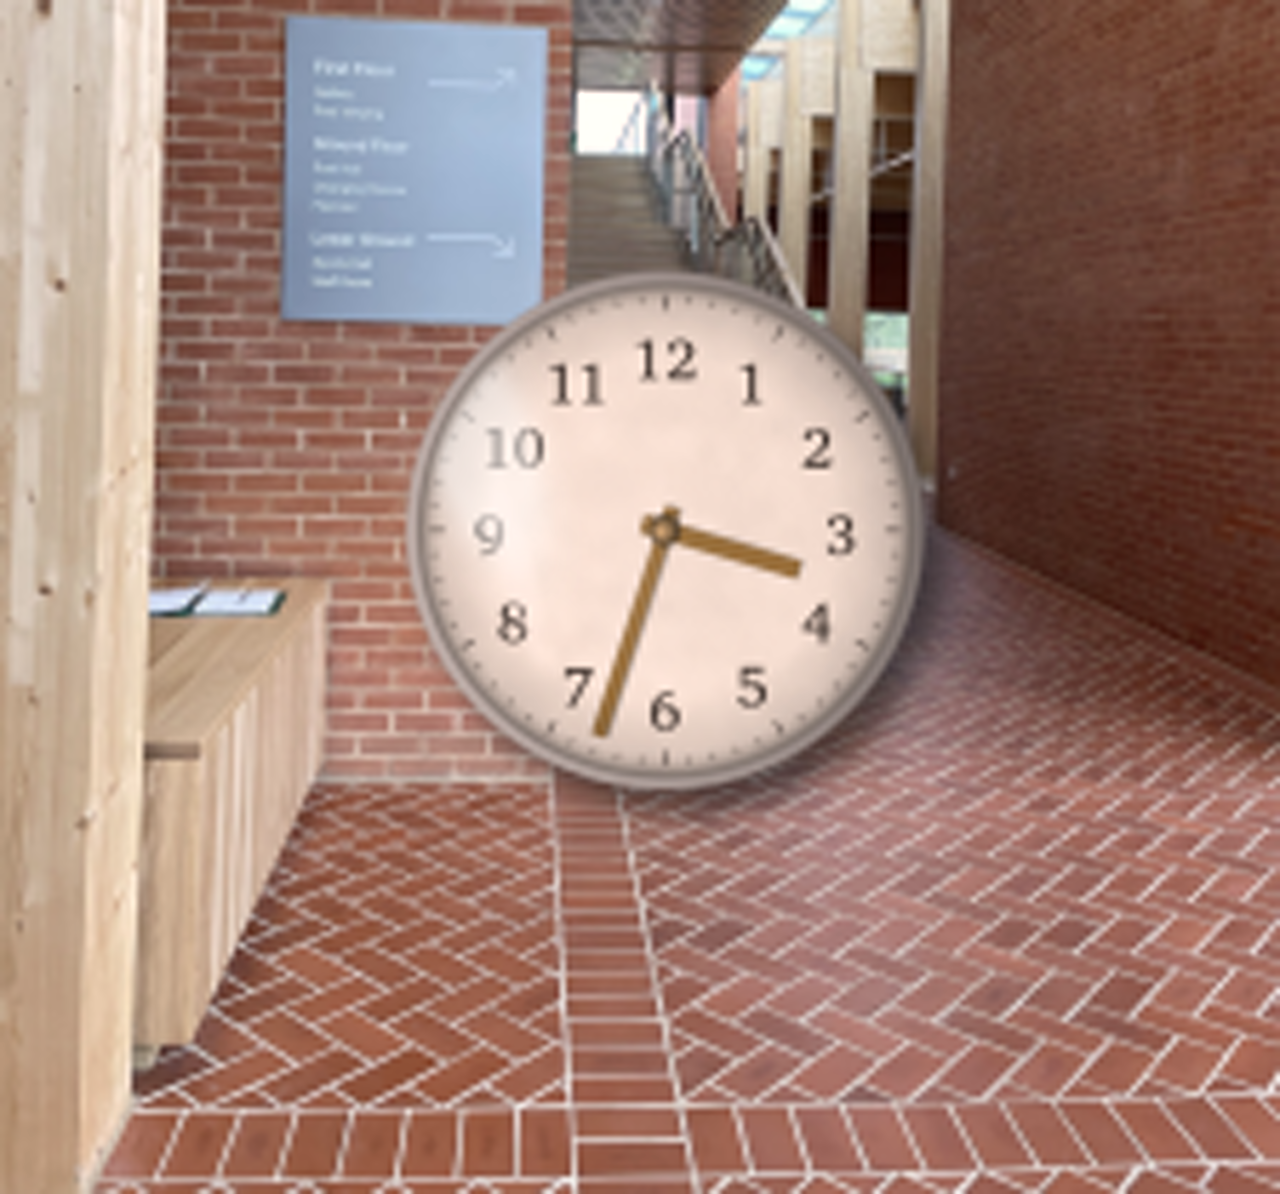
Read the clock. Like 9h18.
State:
3h33
